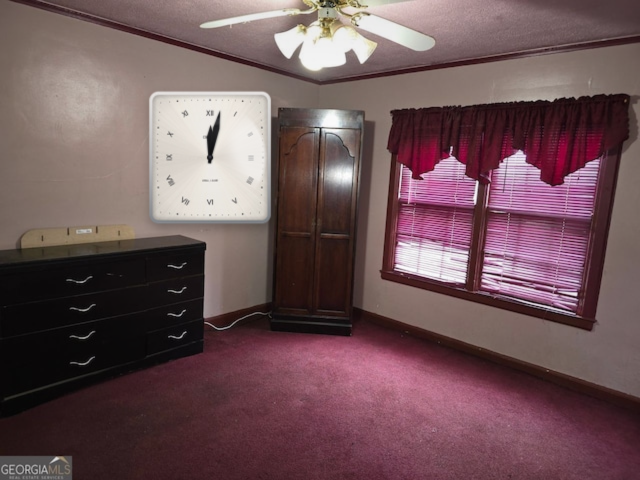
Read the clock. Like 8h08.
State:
12h02
